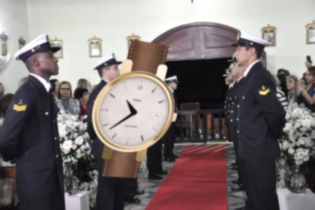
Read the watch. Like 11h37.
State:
10h38
